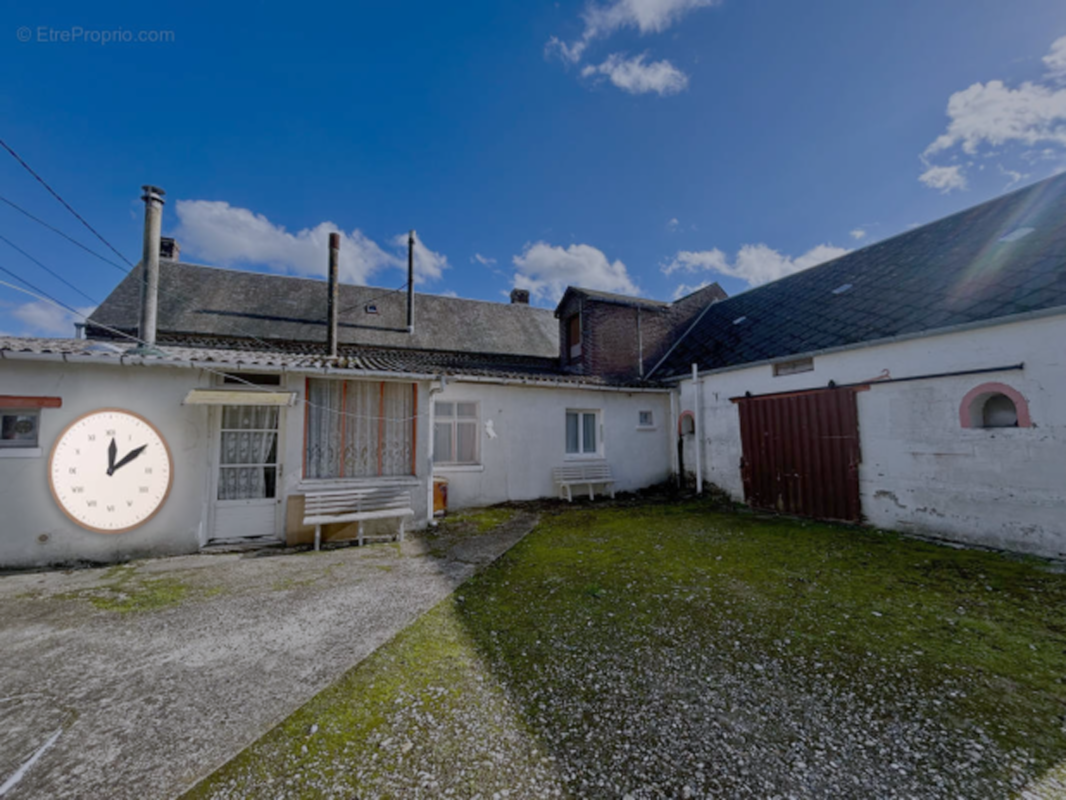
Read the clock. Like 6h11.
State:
12h09
